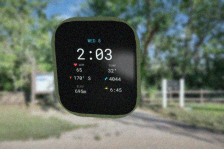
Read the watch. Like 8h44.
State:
2h03
